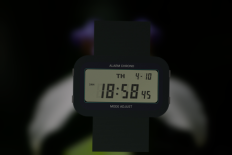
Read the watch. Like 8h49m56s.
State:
18h58m45s
